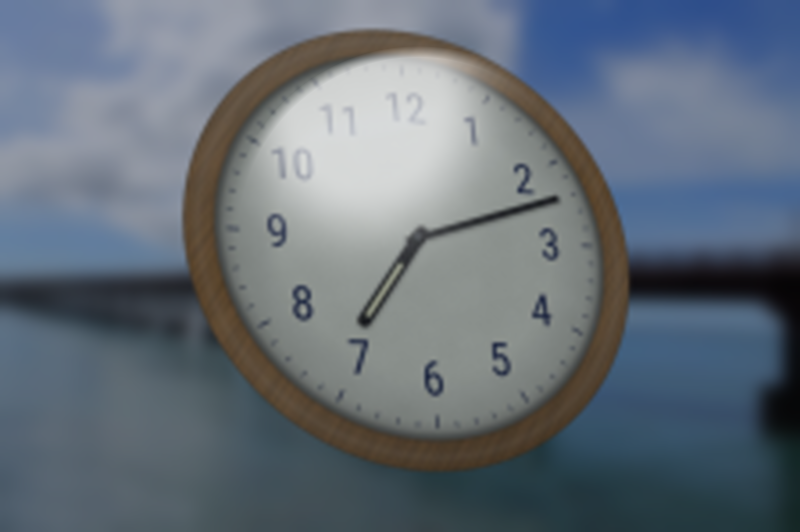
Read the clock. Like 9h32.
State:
7h12
